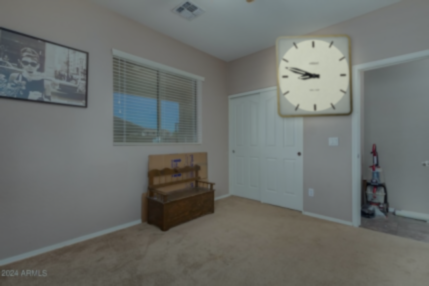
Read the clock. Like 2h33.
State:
8h48
